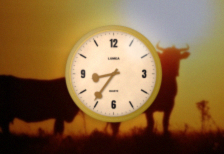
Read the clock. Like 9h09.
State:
8h36
